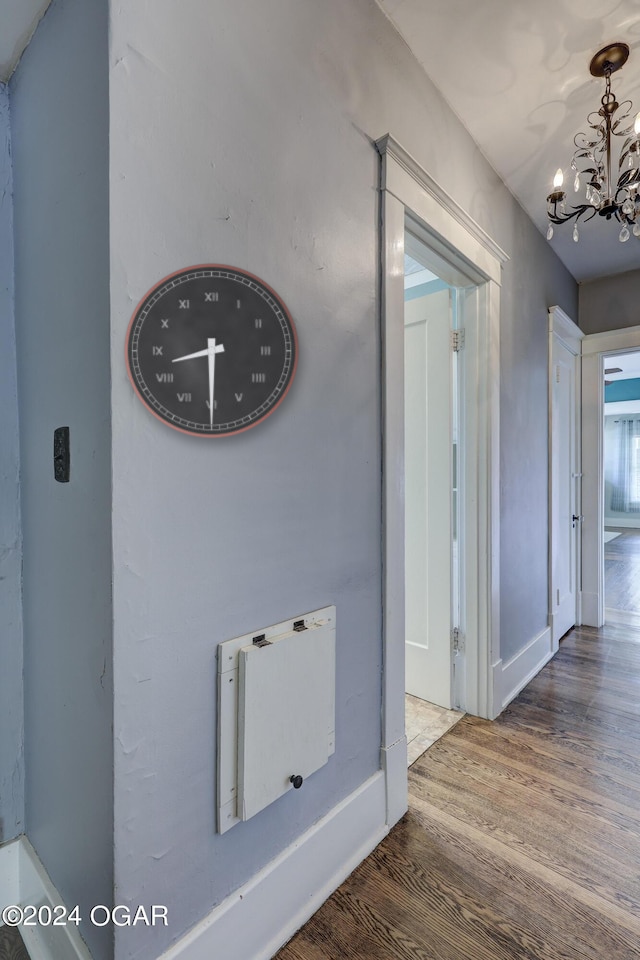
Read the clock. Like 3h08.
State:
8h30
